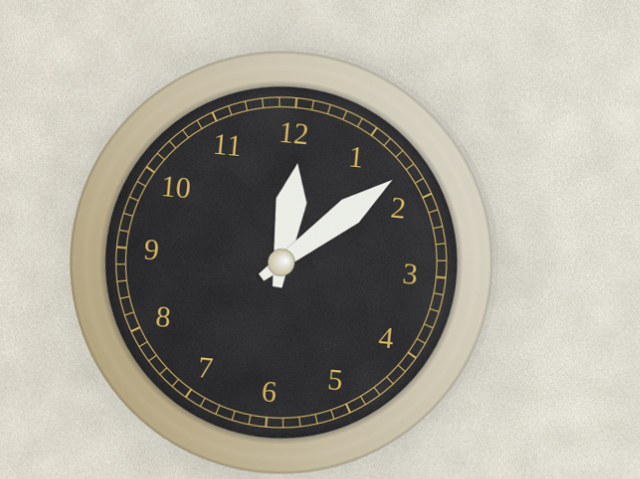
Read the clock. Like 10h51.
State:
12h08
